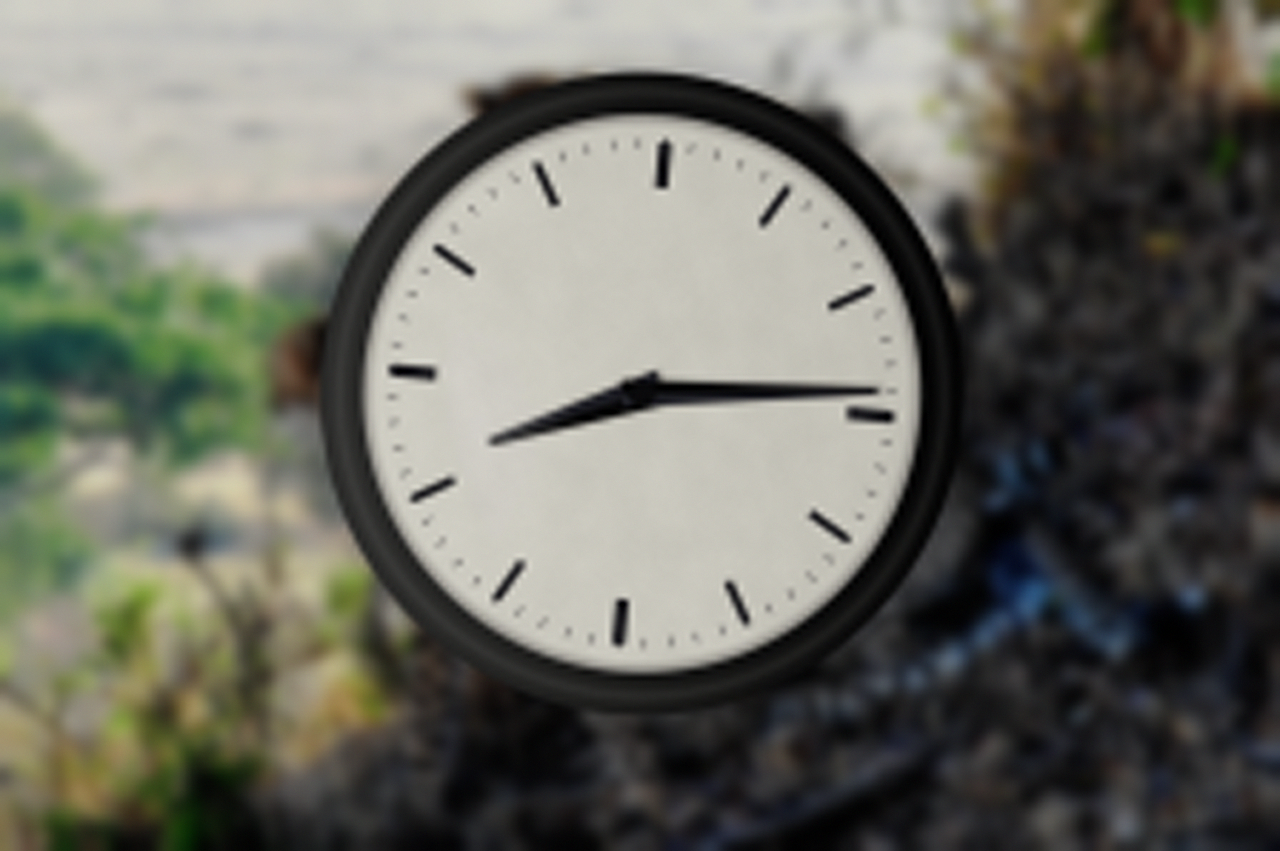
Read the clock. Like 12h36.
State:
8h14
